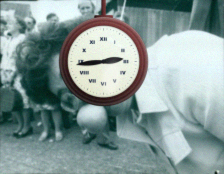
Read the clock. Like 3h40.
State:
2h44
